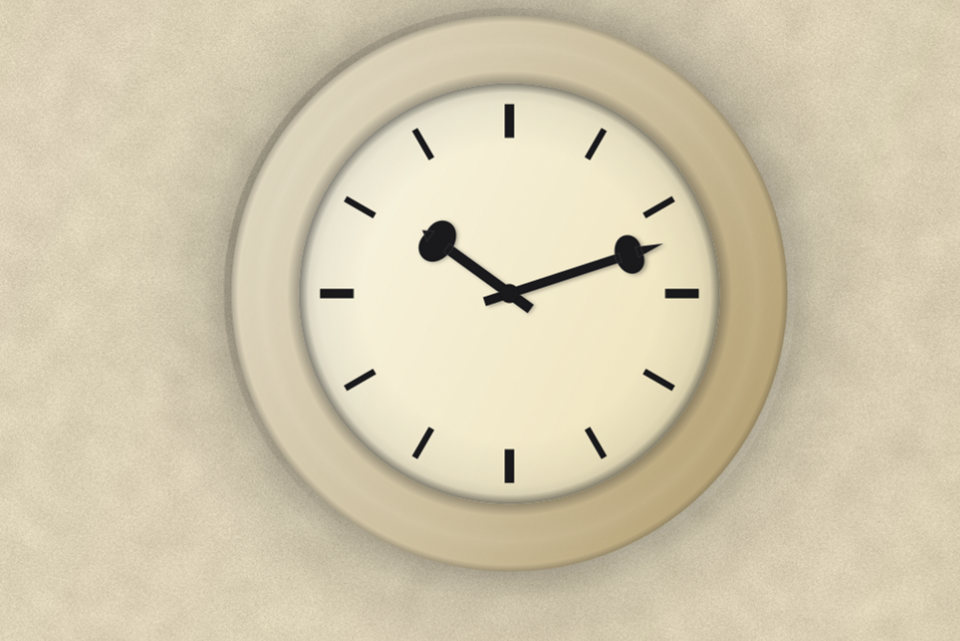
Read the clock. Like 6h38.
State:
10h12
